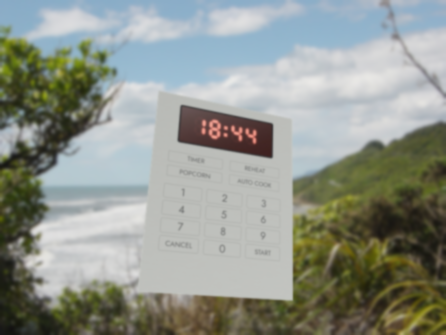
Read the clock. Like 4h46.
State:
18h44
